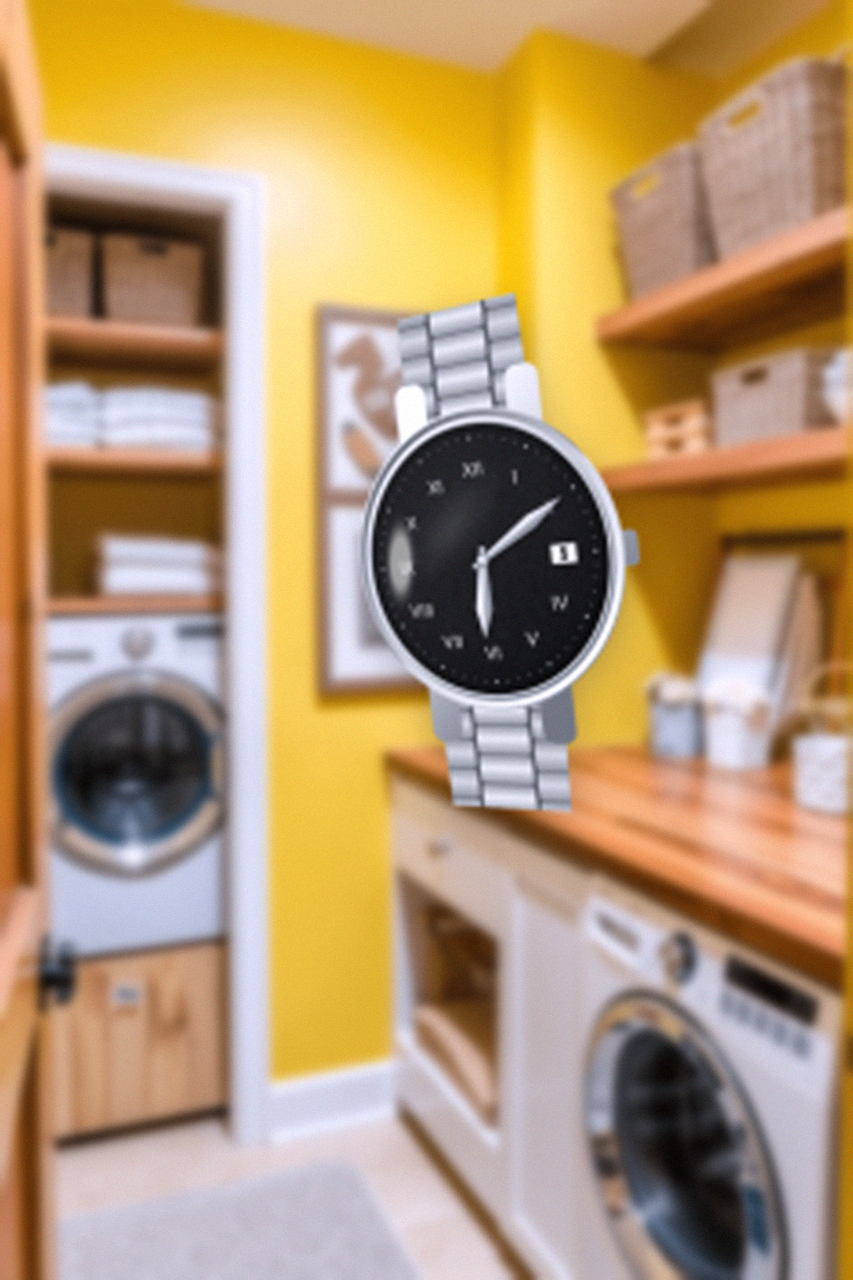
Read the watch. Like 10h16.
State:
6h10
